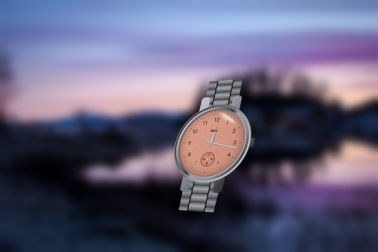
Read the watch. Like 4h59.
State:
12h17
